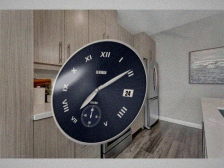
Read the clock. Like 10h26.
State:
7h09
